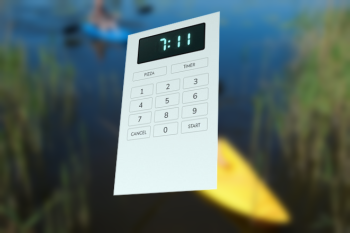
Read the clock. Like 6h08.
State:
7h11
